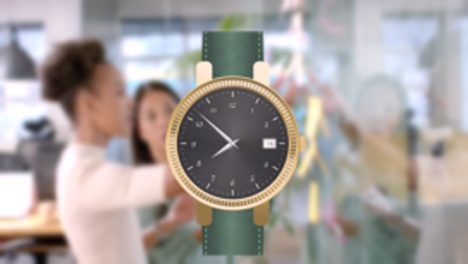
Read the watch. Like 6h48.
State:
7h52
